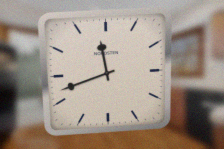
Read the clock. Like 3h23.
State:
11h42
